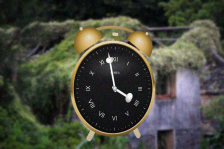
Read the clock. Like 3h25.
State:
3h58
